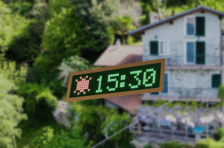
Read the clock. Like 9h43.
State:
15h30
